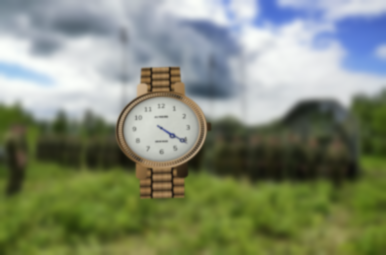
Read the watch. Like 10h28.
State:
4h21
